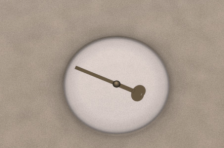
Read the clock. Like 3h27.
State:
3h49
